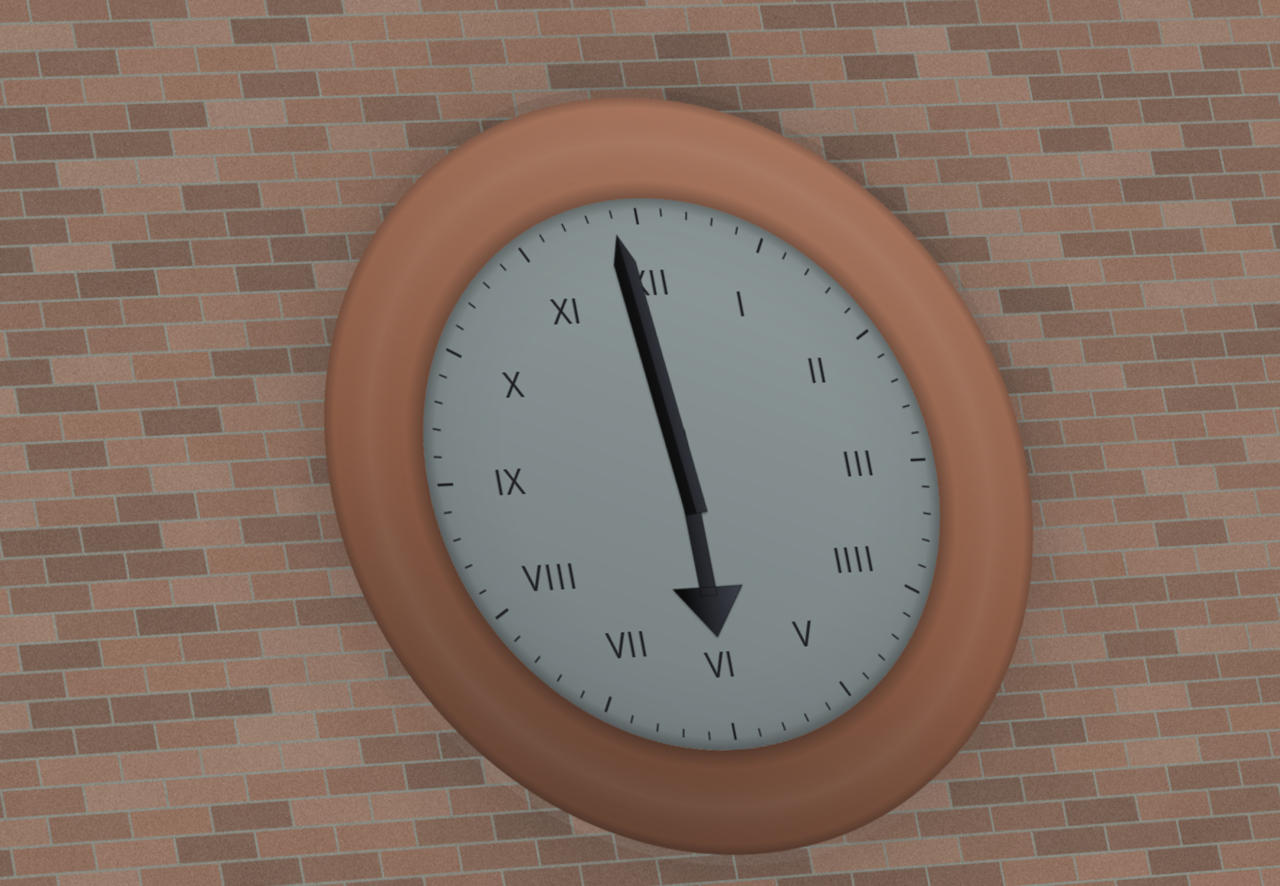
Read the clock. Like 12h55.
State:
5h59
